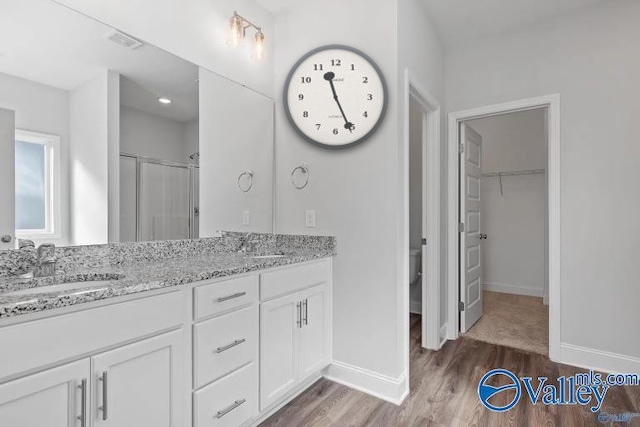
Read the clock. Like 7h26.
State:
11h26
